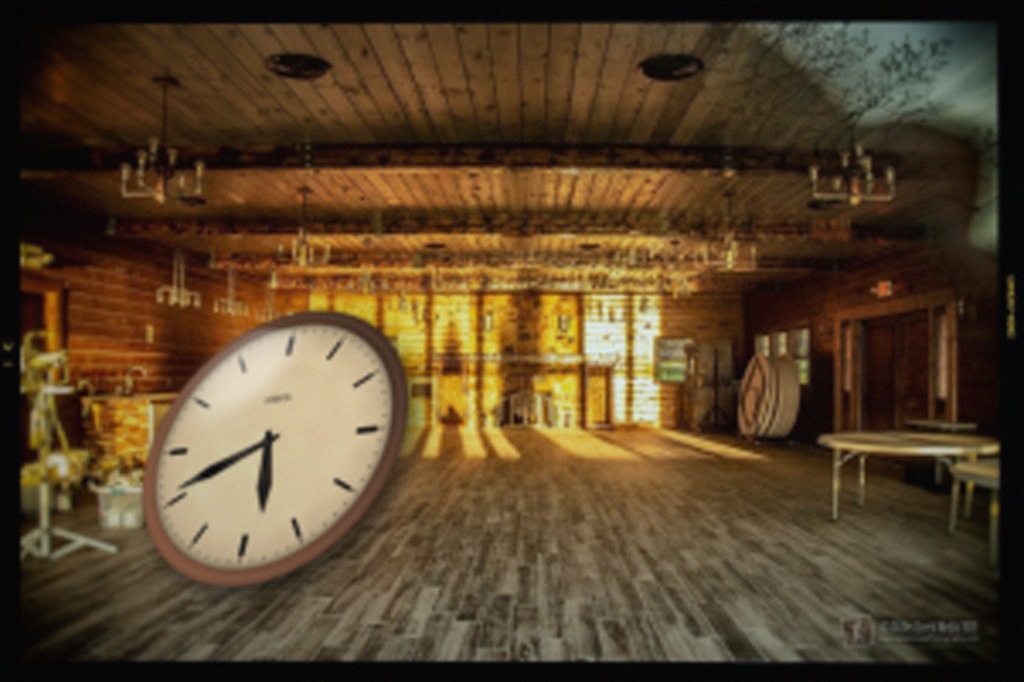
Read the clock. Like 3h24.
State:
5h41
